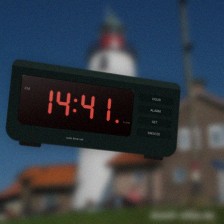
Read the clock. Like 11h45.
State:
14h41
